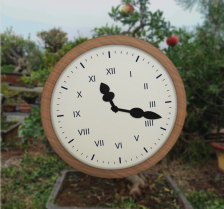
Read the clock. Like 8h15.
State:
11h18
